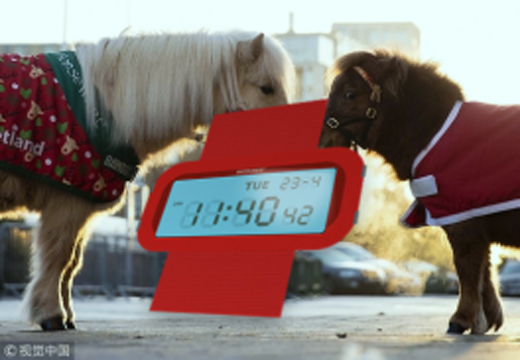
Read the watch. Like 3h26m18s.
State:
11h40m42s
